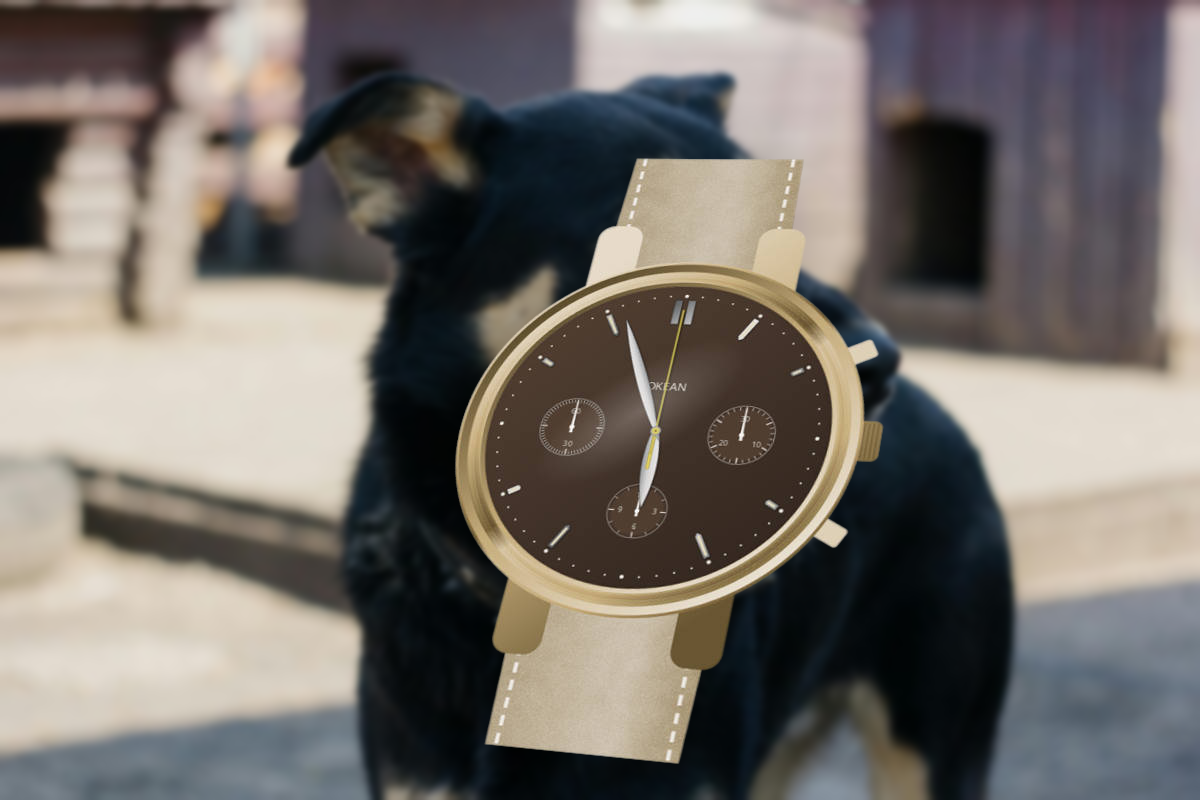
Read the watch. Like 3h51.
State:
5h56
